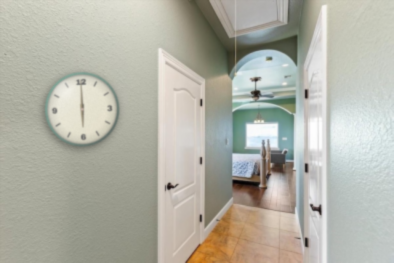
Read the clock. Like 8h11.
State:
6h00
